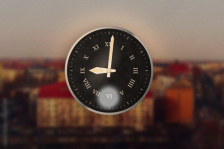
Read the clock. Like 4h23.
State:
9h01
